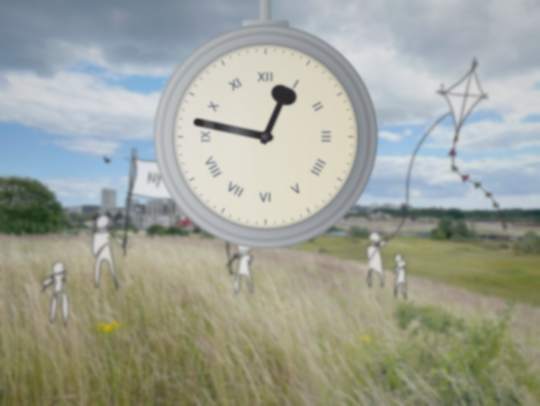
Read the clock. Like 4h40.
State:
12h47
